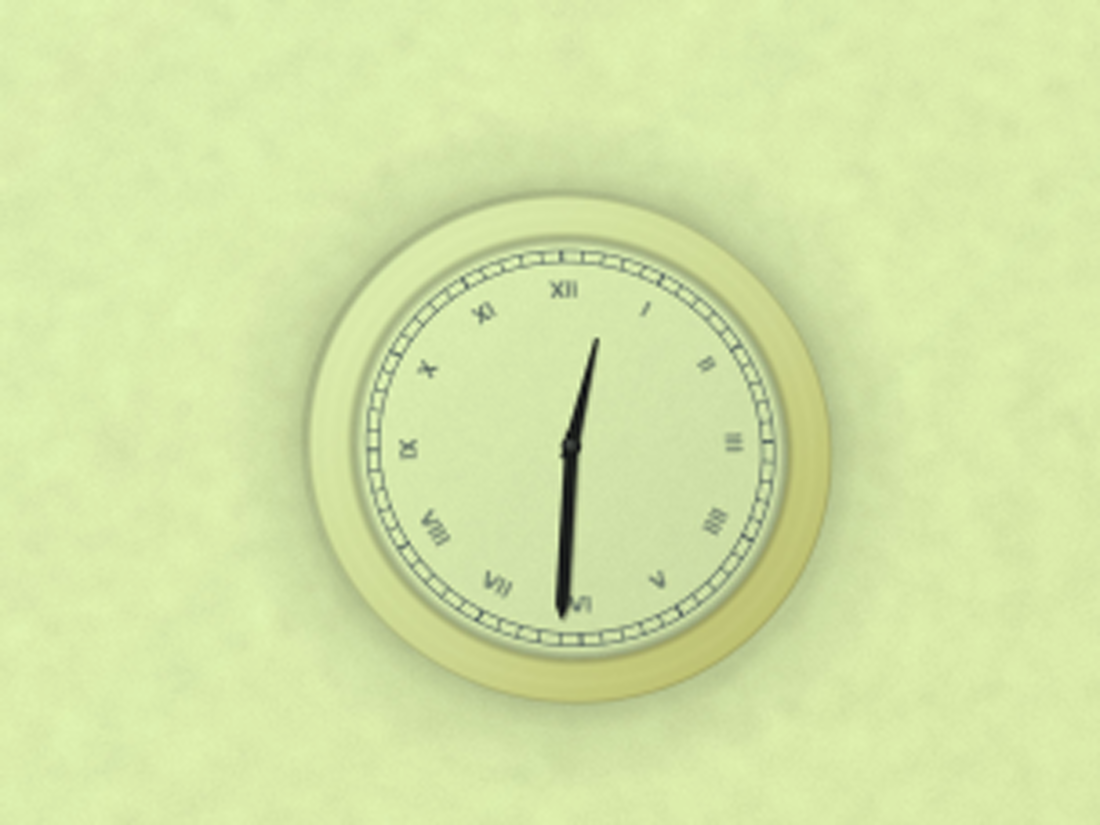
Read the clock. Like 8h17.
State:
12h31
